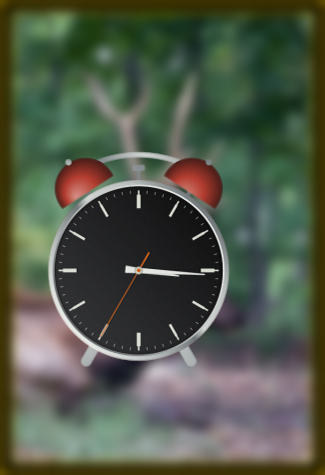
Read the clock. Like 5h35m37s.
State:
3h15m35s
